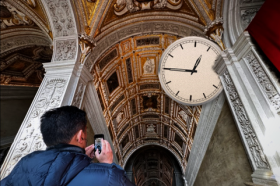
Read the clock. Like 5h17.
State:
12h45
